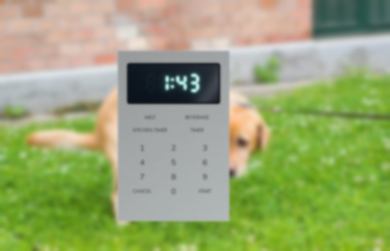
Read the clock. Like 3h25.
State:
1h43
